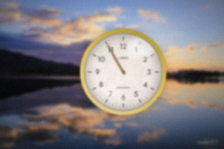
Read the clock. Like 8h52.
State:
10h55
